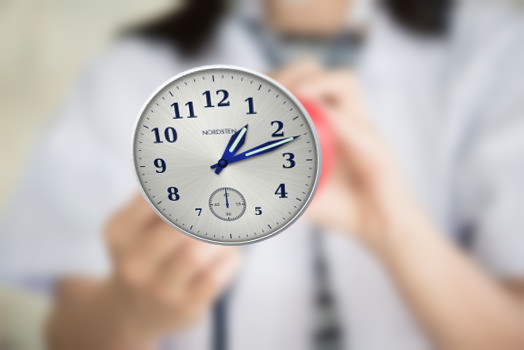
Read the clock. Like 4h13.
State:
1h12
